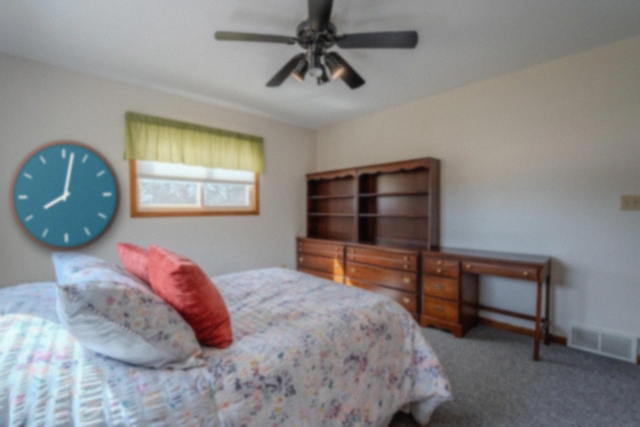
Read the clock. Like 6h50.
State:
8h02
